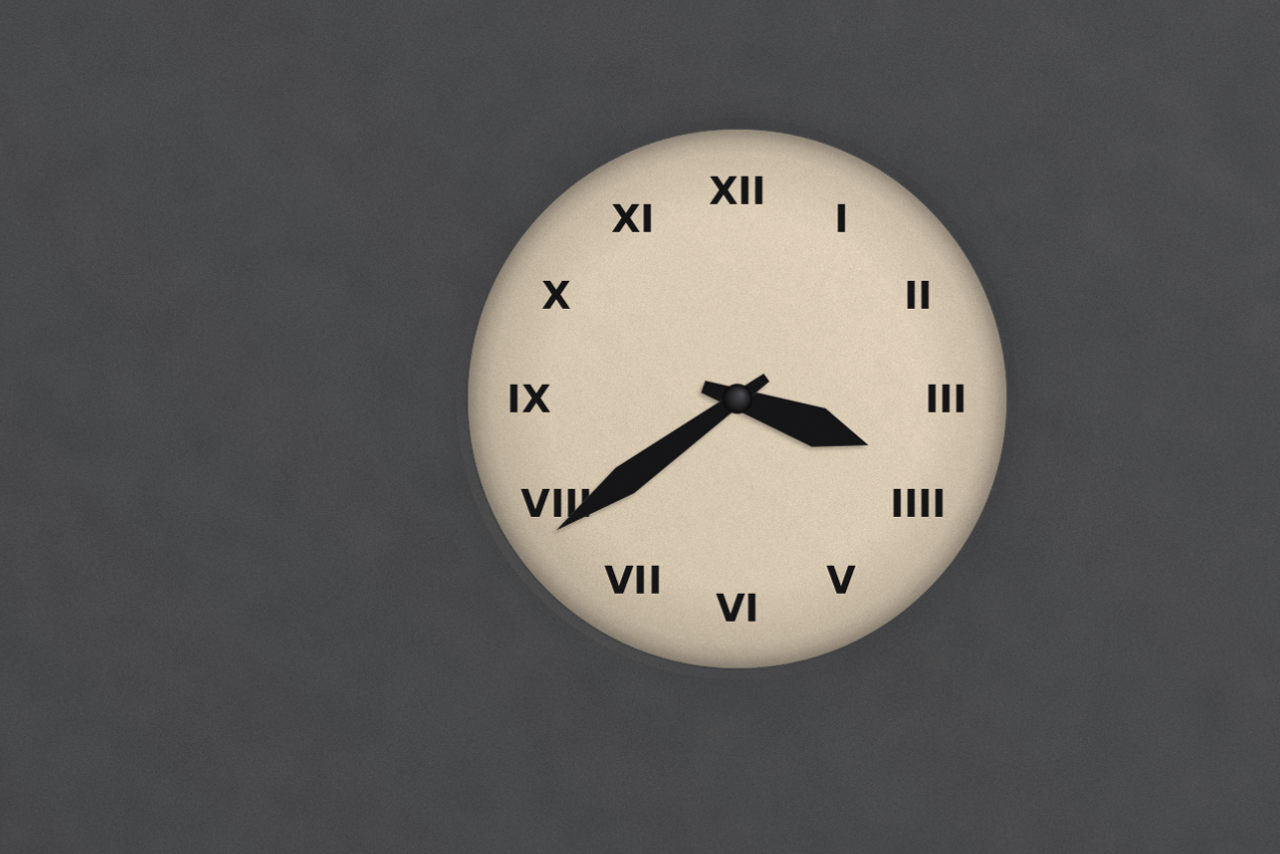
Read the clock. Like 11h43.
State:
3h39
